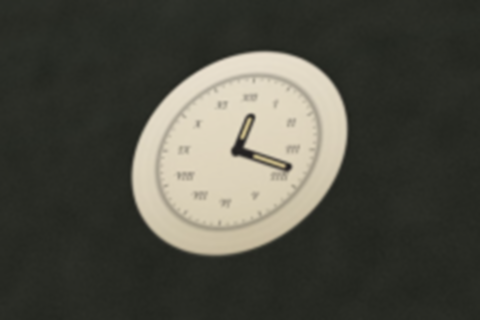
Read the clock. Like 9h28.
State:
12h18
